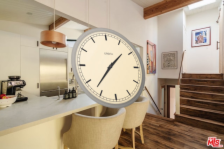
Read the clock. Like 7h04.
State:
1h37
